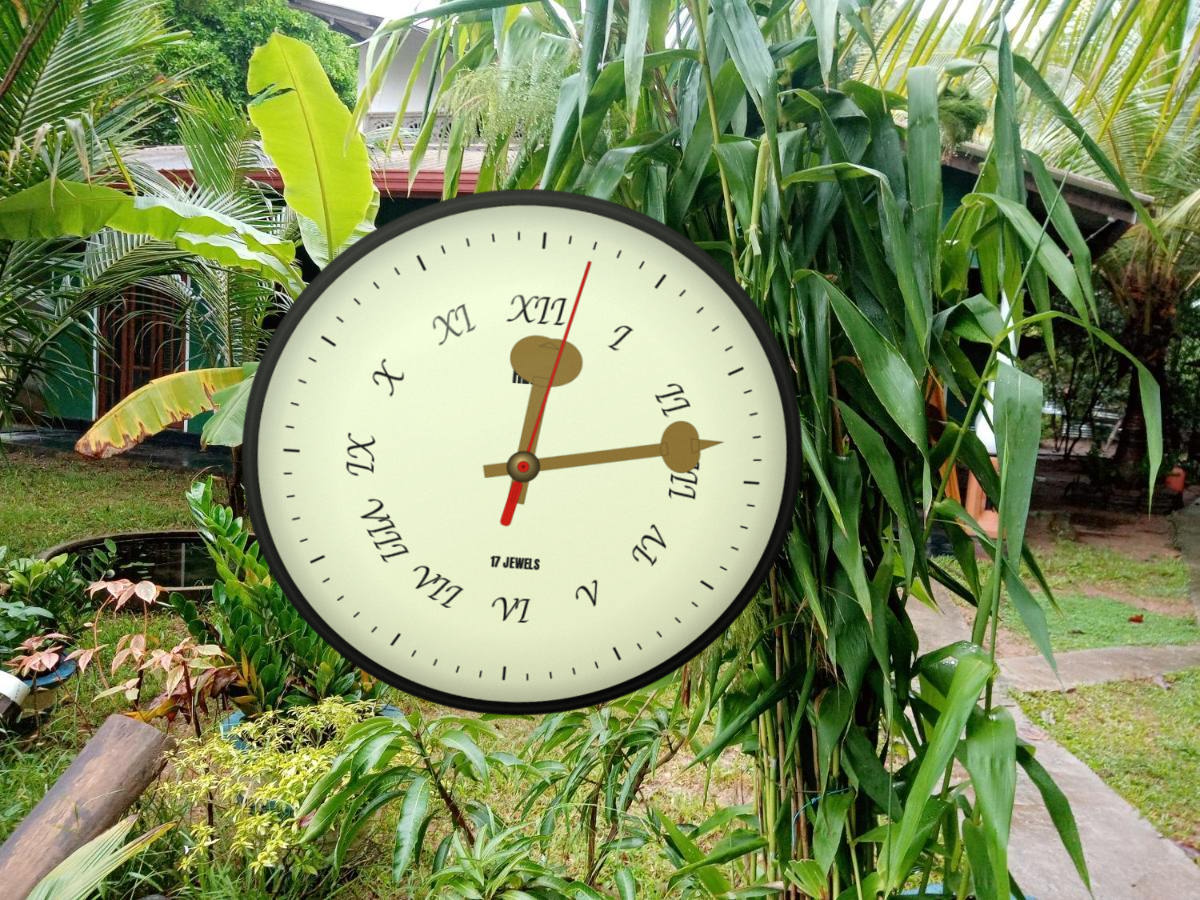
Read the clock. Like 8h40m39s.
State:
12h13m02s
